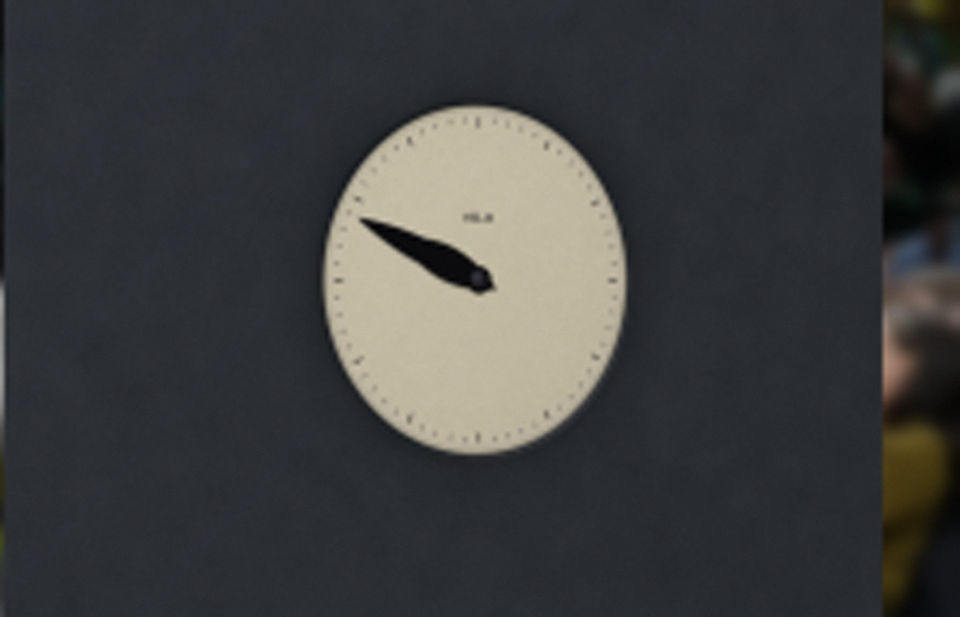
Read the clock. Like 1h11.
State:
9h49
